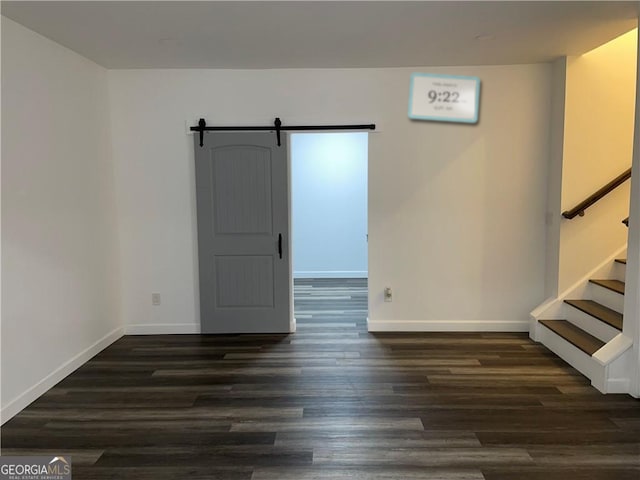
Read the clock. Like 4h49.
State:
9h22
